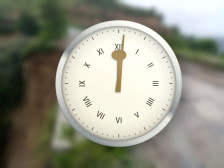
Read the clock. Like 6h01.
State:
12h01
